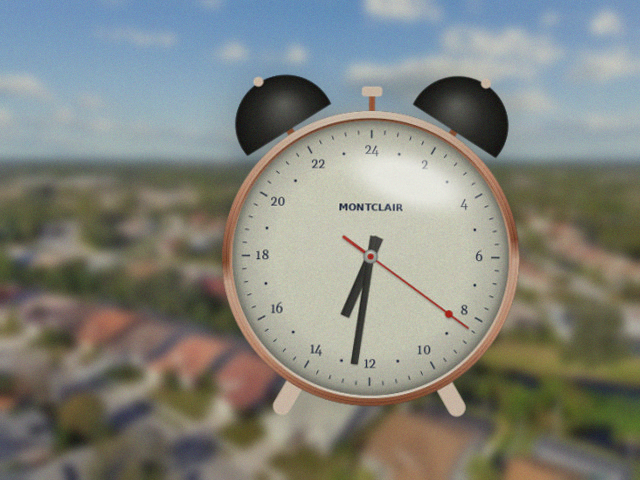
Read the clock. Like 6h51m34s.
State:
13h31m21s
